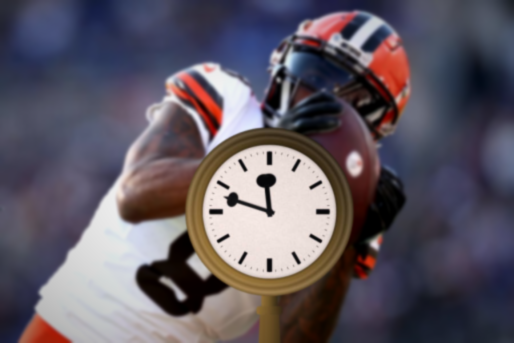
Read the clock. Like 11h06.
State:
11h48
